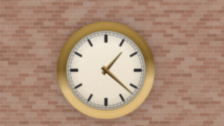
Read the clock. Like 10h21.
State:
1h22
